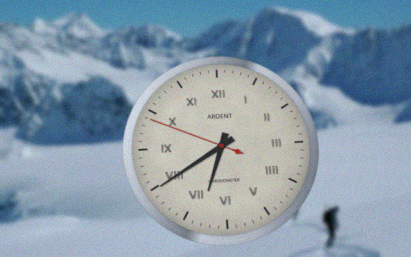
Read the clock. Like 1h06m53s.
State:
6h39m49s
